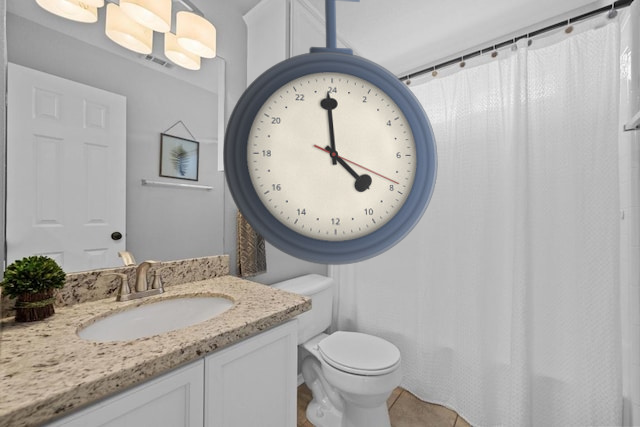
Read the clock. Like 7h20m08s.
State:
8h59m19s
